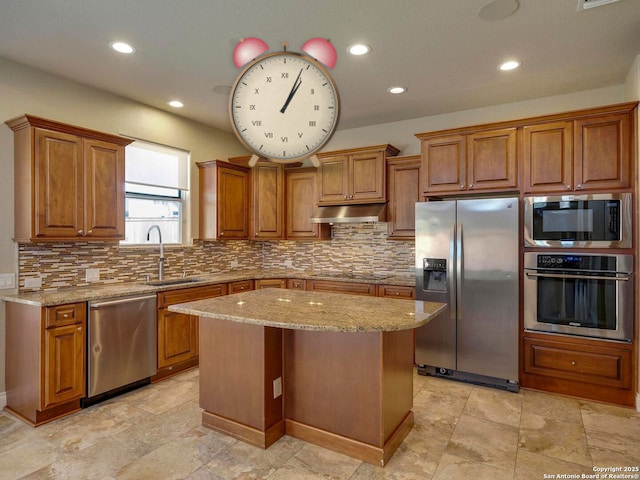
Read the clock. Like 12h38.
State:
1h04
